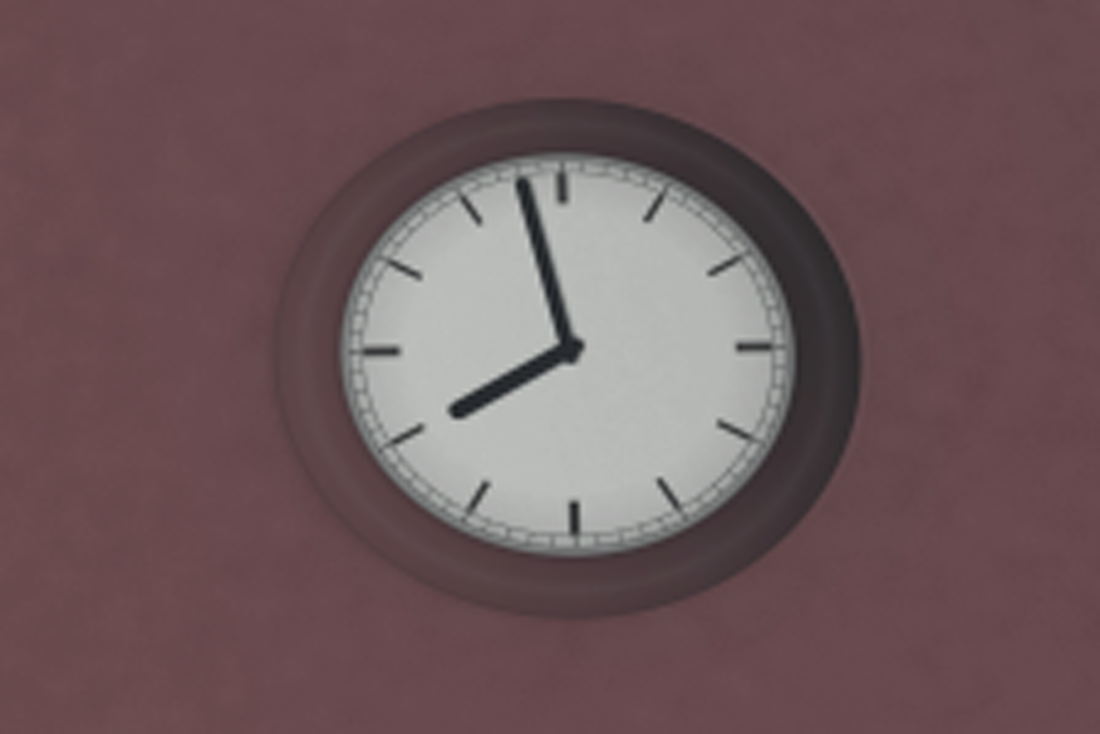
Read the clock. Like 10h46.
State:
7h58
